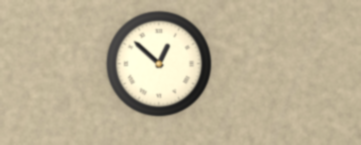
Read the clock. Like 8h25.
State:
12h52
